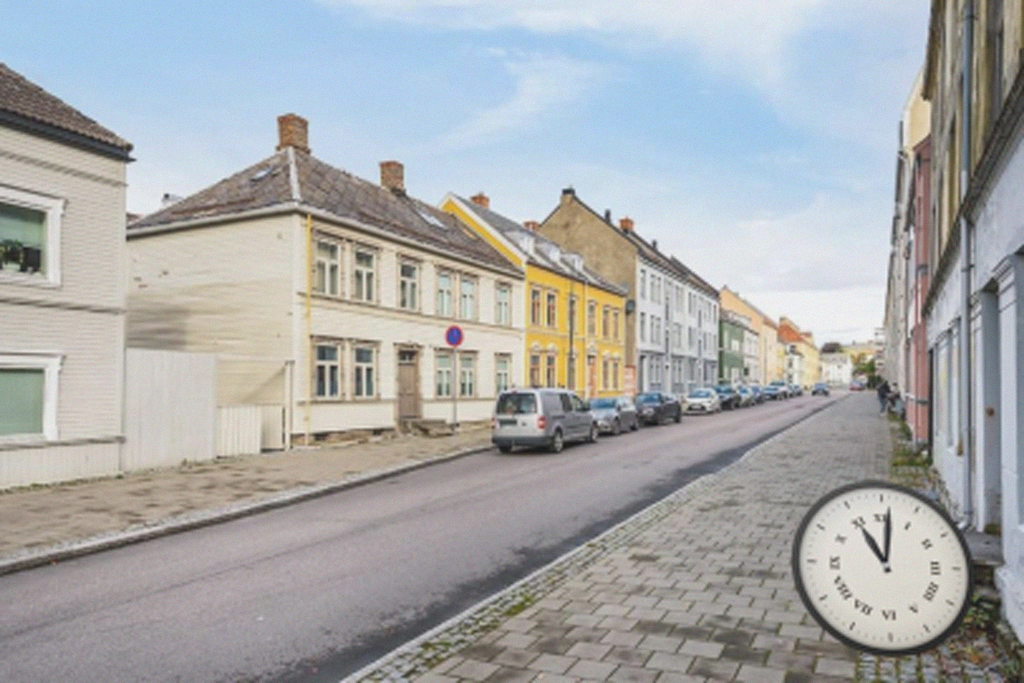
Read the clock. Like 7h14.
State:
11h01
